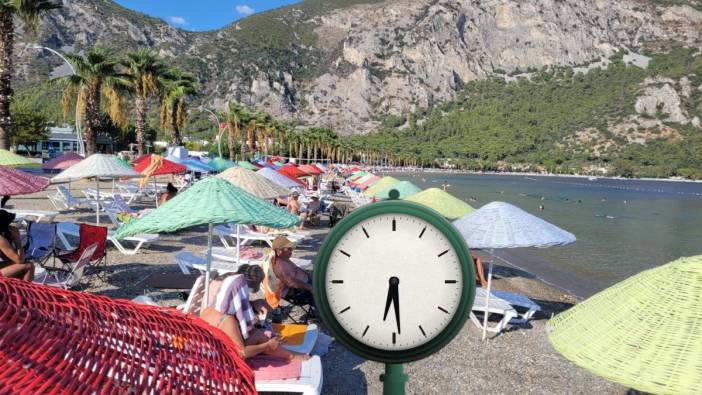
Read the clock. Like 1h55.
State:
6h29
